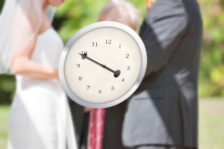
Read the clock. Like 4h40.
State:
3h49
